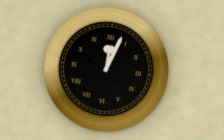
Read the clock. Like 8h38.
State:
12h03
